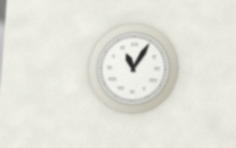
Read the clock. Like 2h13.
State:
11h05
